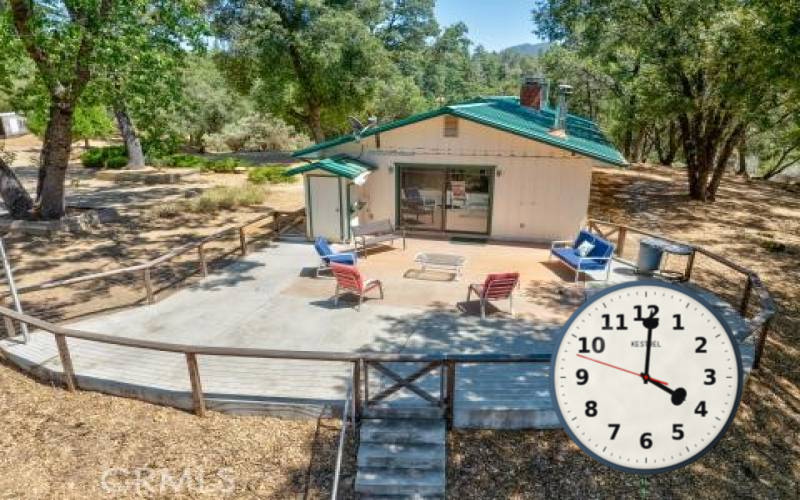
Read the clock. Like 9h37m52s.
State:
4h00m48s
